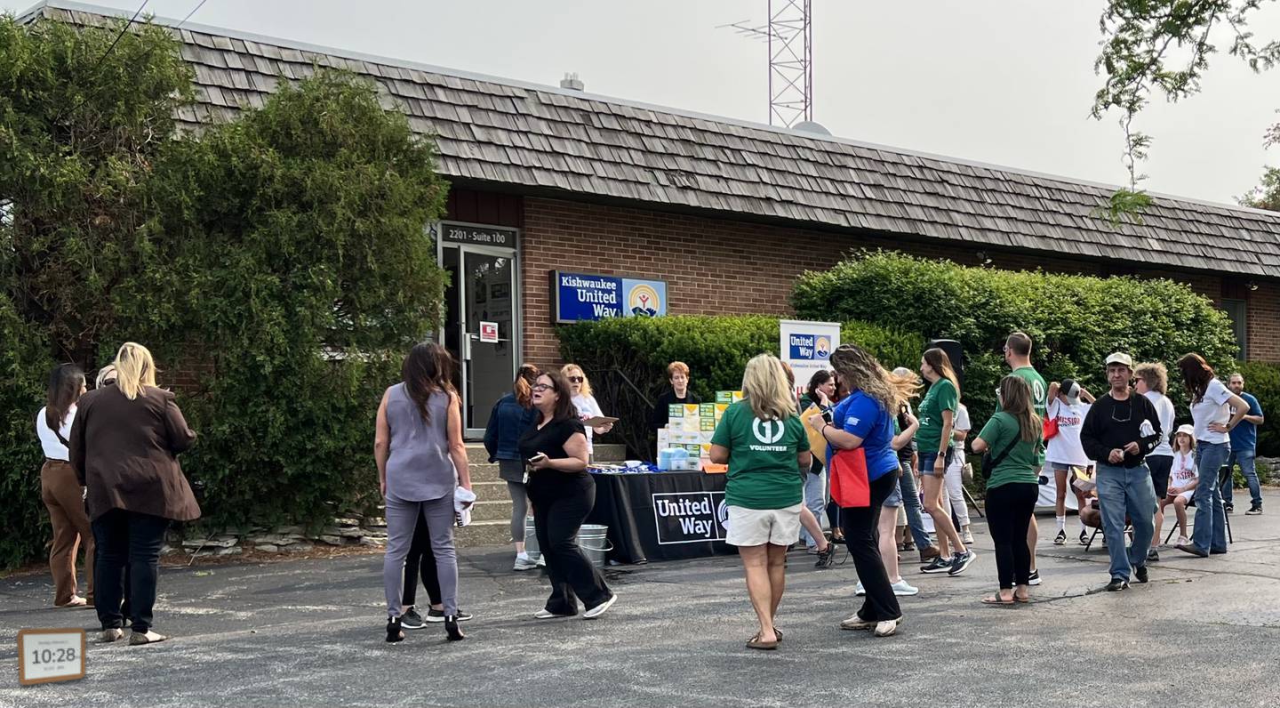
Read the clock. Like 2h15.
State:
10h28
